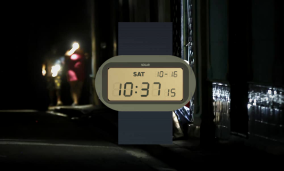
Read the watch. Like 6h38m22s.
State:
10h37m15s
